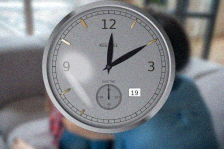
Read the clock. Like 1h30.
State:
12h10
